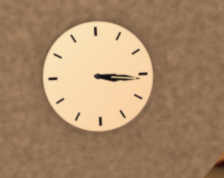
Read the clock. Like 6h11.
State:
3h16
